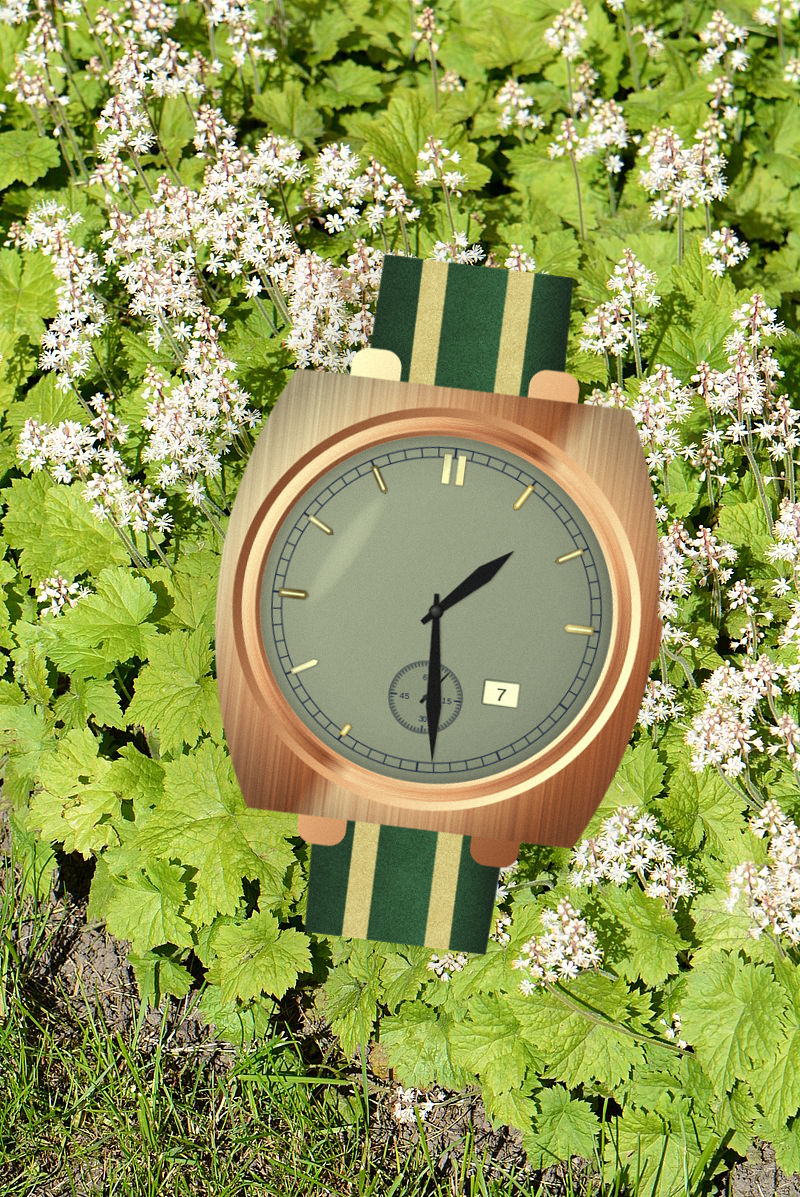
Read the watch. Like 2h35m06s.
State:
1h29m06s
